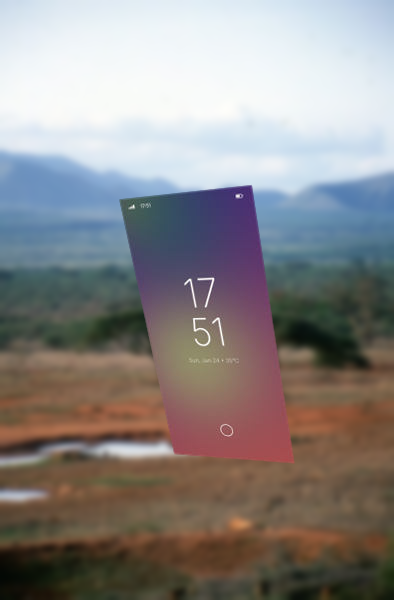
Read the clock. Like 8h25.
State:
17h51
